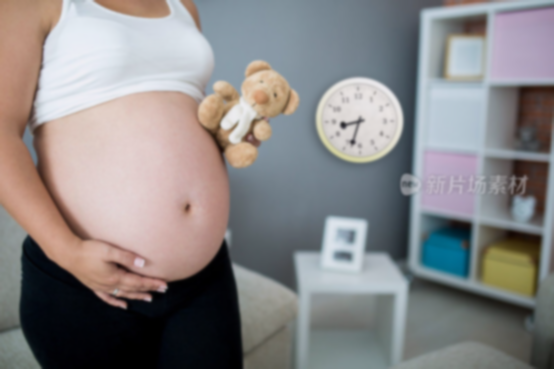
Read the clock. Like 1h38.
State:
8h33
